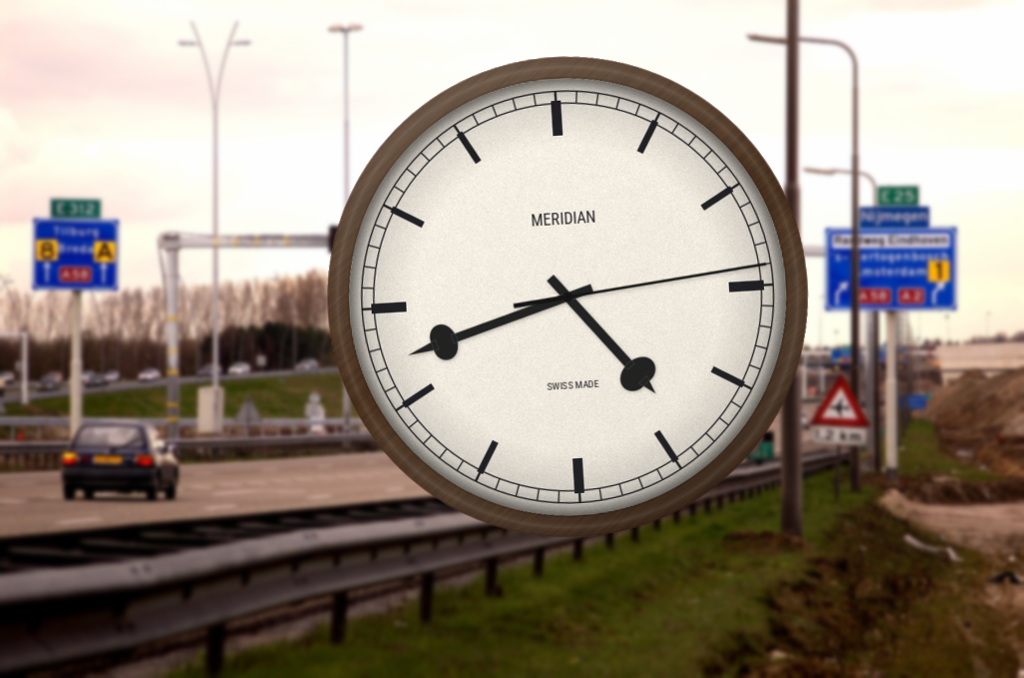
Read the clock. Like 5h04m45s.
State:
4h42m14s
